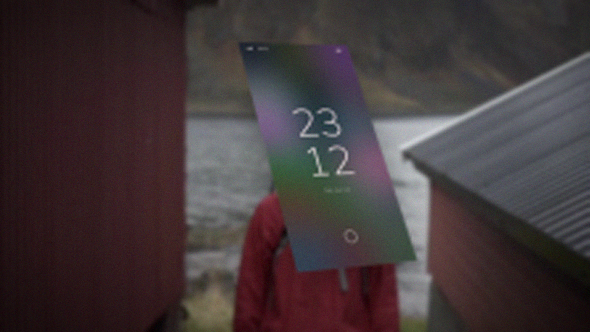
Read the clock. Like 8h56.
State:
23h12
